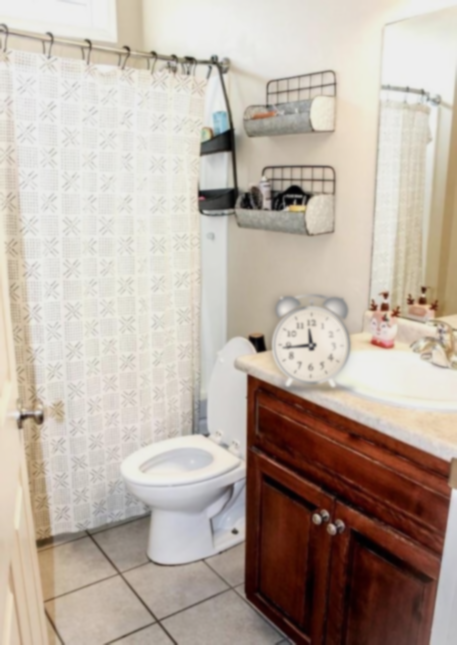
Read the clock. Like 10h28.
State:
11h44
